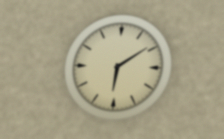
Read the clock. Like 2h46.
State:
6h09
